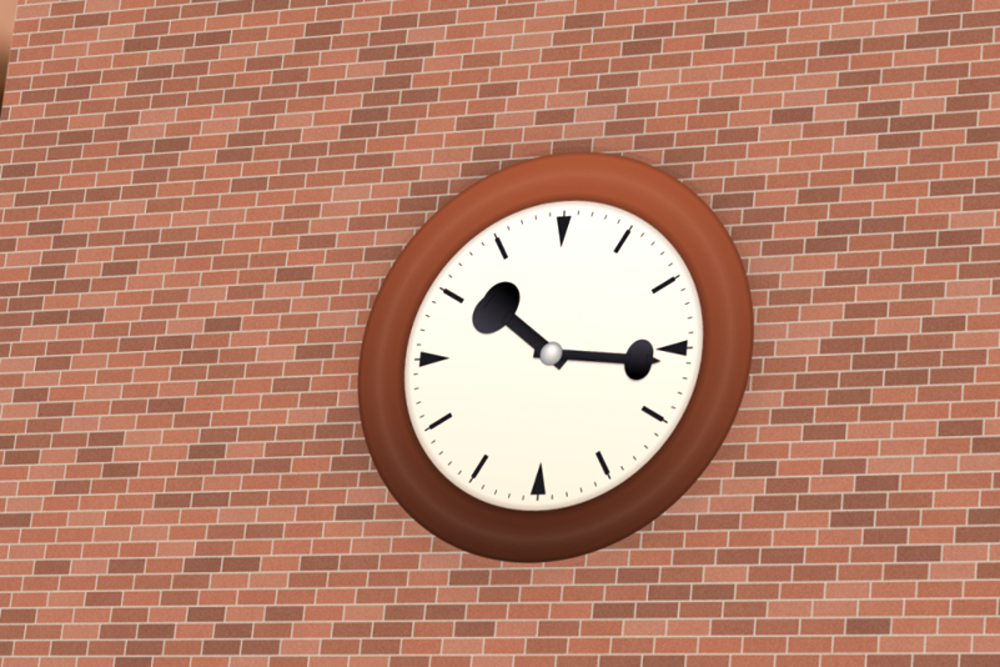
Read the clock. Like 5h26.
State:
10h16
